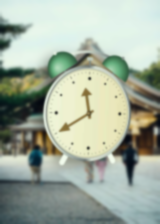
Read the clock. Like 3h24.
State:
11h40
